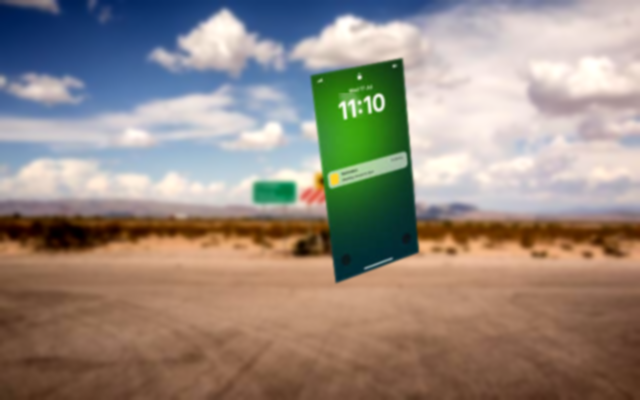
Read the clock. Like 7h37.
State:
11h10
